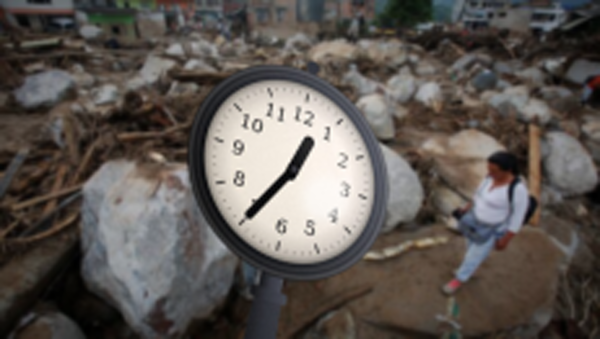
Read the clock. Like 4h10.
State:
12h35
